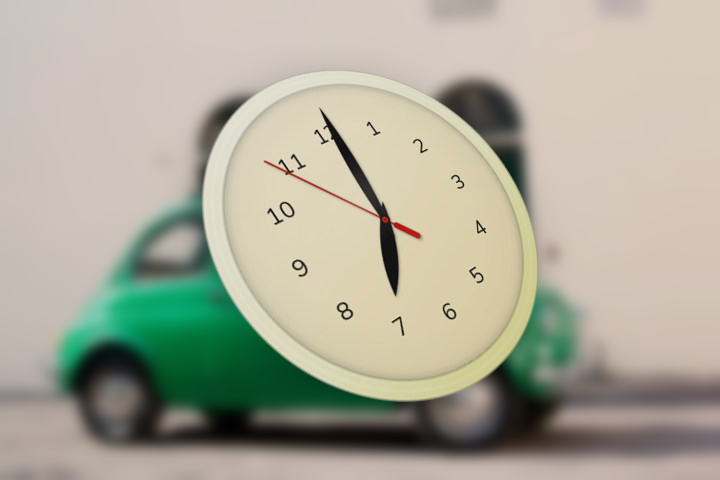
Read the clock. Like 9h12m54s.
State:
7h00m54s
